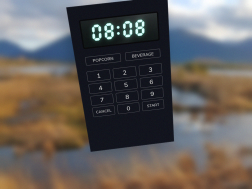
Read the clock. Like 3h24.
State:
8h08
